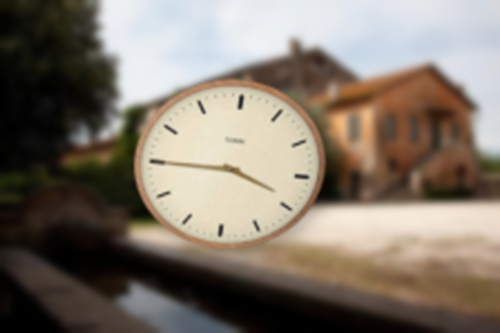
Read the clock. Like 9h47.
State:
3h45
